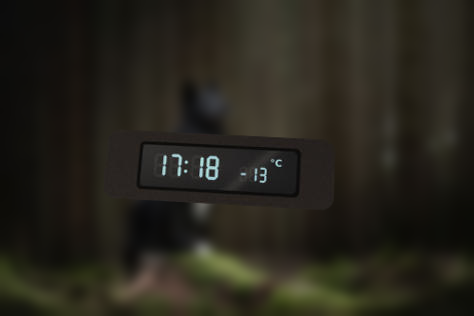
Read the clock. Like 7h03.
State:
17h18
